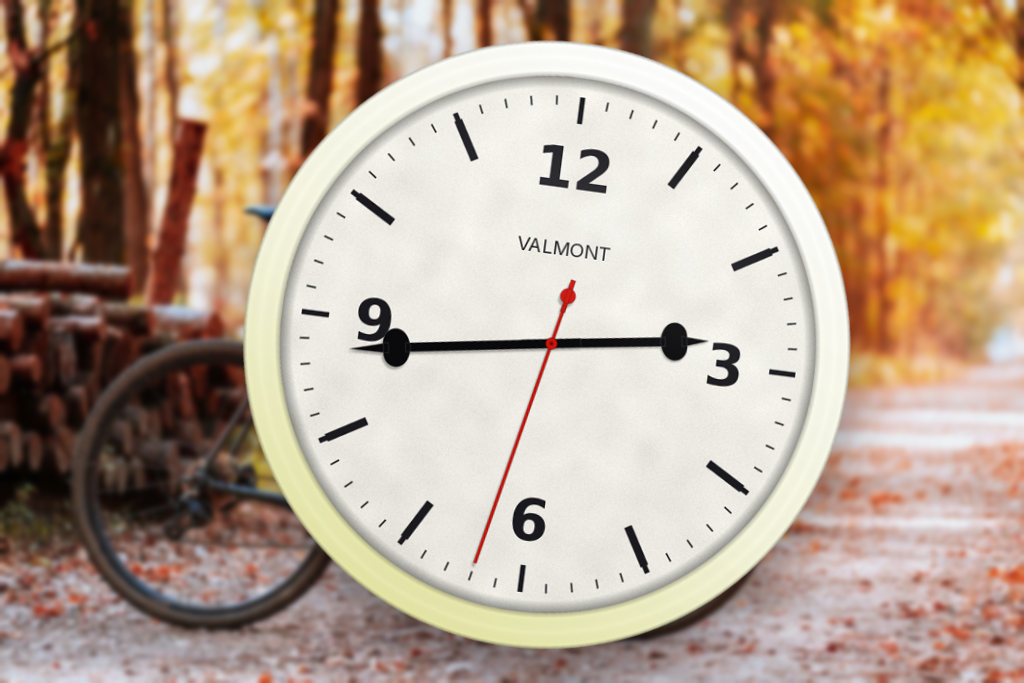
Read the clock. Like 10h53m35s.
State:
2h43m32s
